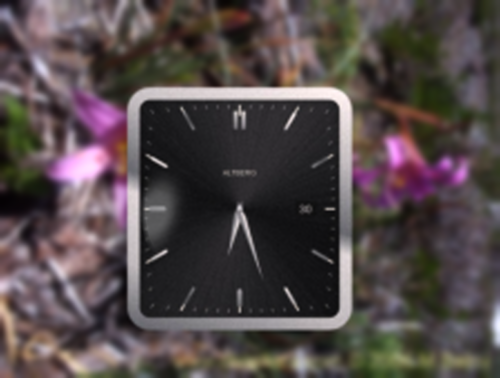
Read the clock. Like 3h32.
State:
6h27
